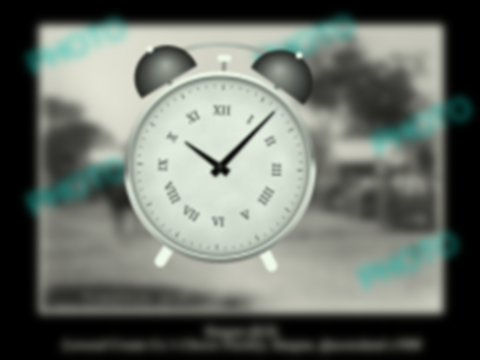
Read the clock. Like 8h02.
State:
10h07
